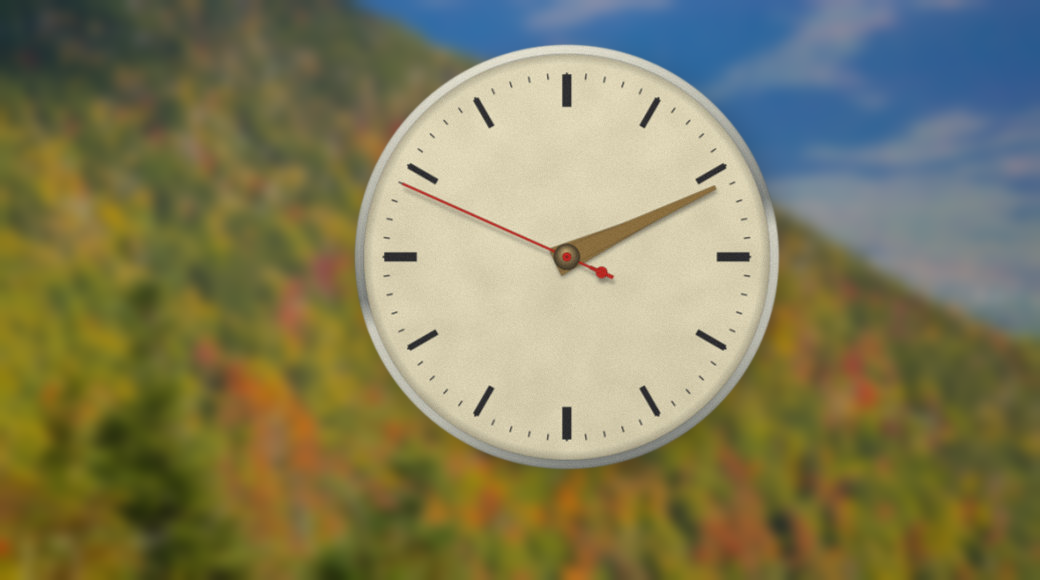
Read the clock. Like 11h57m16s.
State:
2h10m49s
